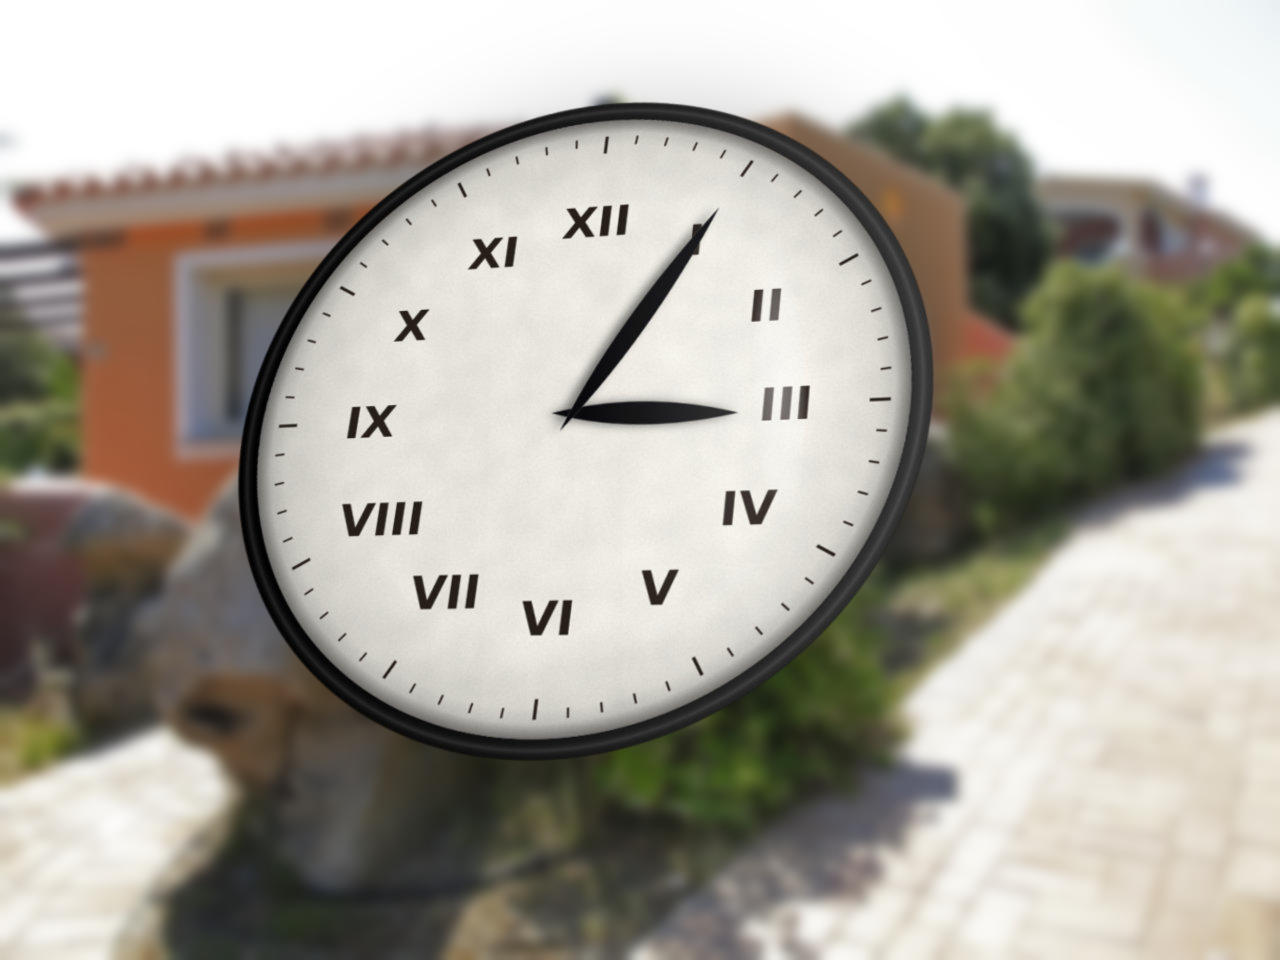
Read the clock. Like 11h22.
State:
3h05
